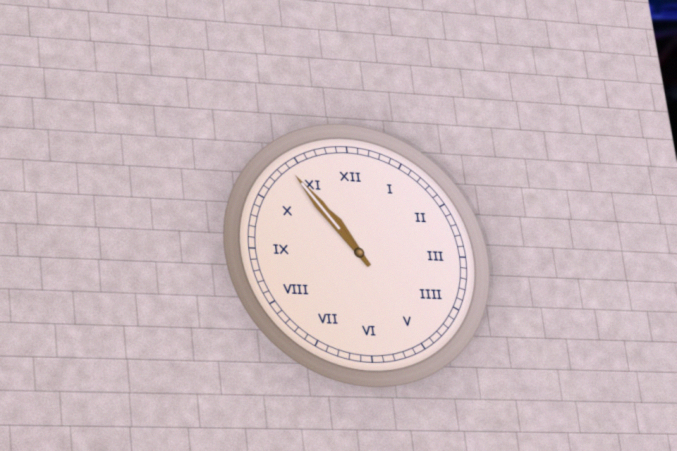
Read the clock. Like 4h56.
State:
10h54
